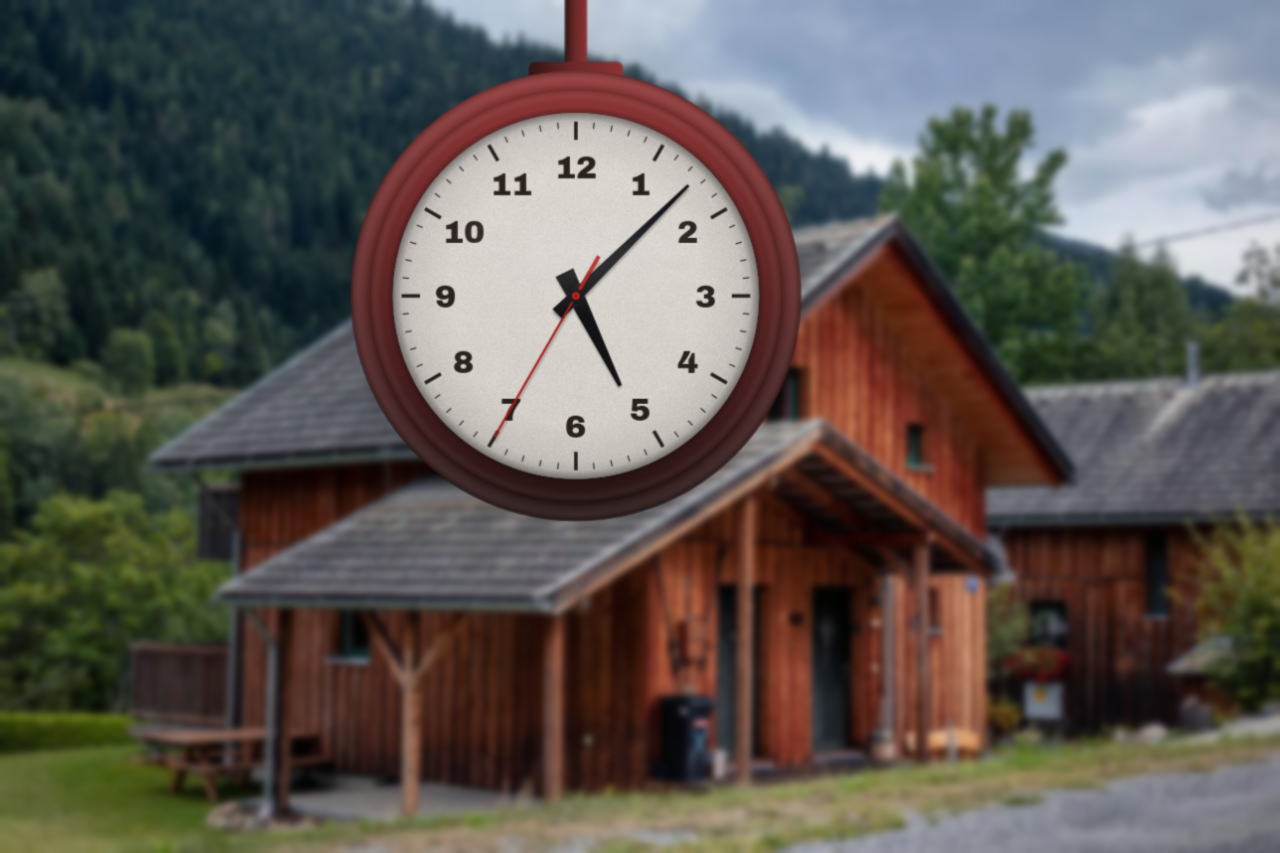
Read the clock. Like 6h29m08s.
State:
5h07m35s
